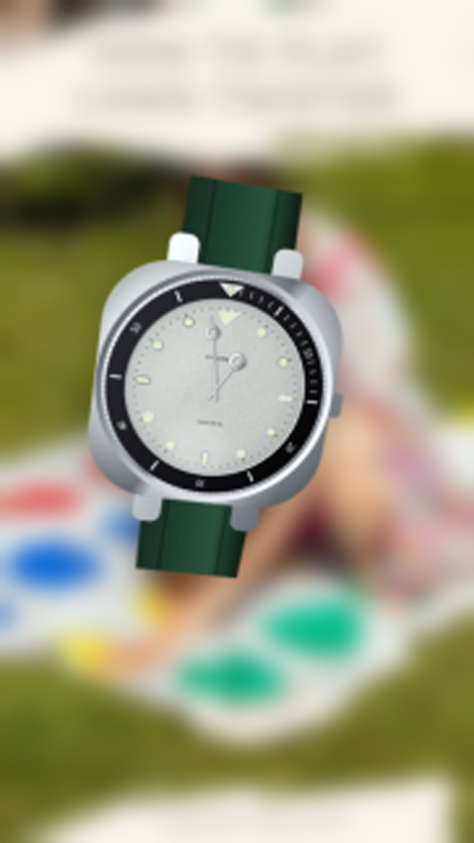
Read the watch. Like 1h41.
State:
12h58
